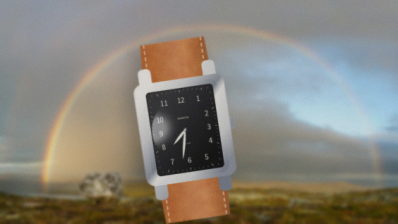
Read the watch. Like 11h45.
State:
7h32
